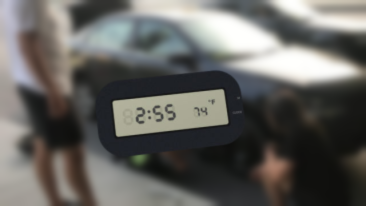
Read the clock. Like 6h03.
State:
2h55
